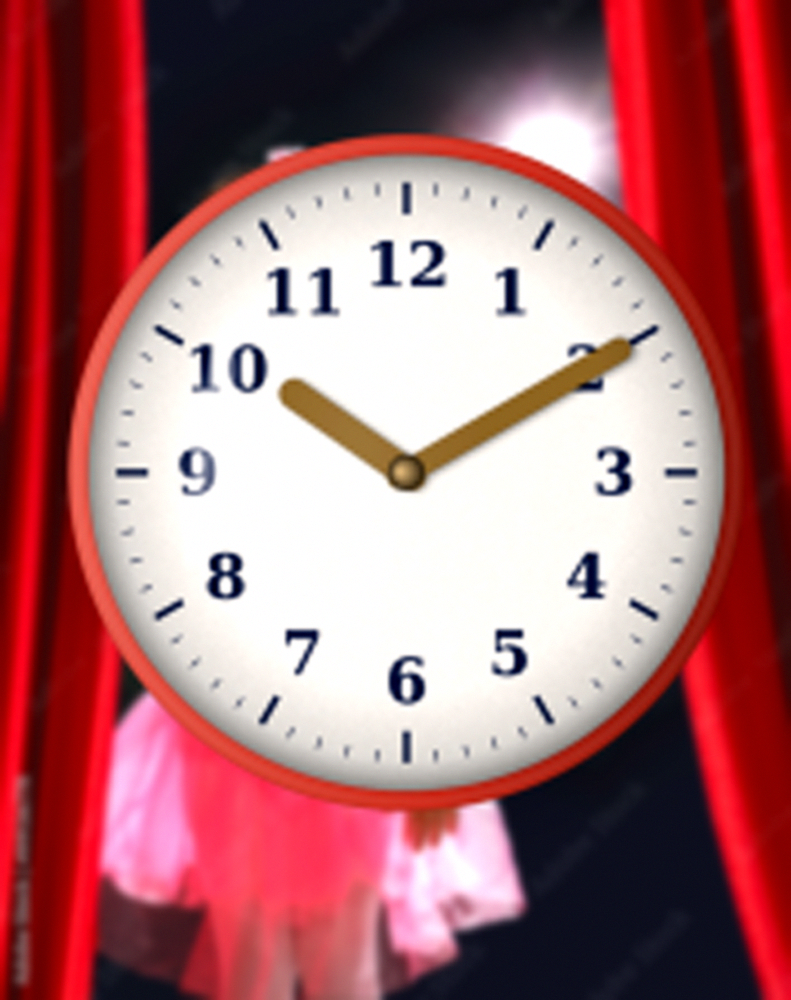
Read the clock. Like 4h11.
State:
10h10
